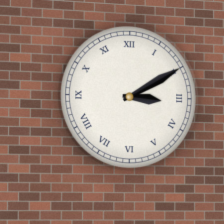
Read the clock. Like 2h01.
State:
3h10
